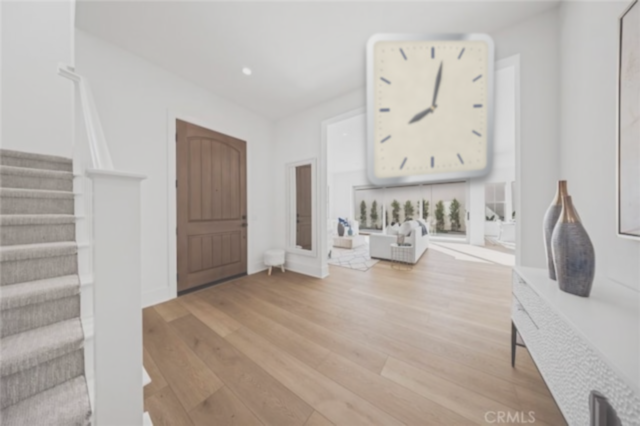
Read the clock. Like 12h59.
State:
8h02
